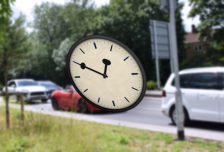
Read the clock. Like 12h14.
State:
12h50
